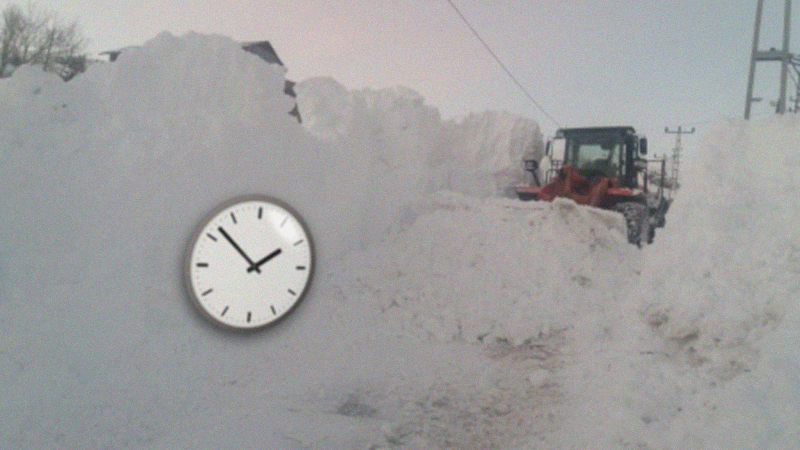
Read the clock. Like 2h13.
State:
1h52
